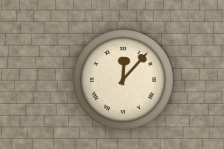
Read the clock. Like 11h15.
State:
12h07
